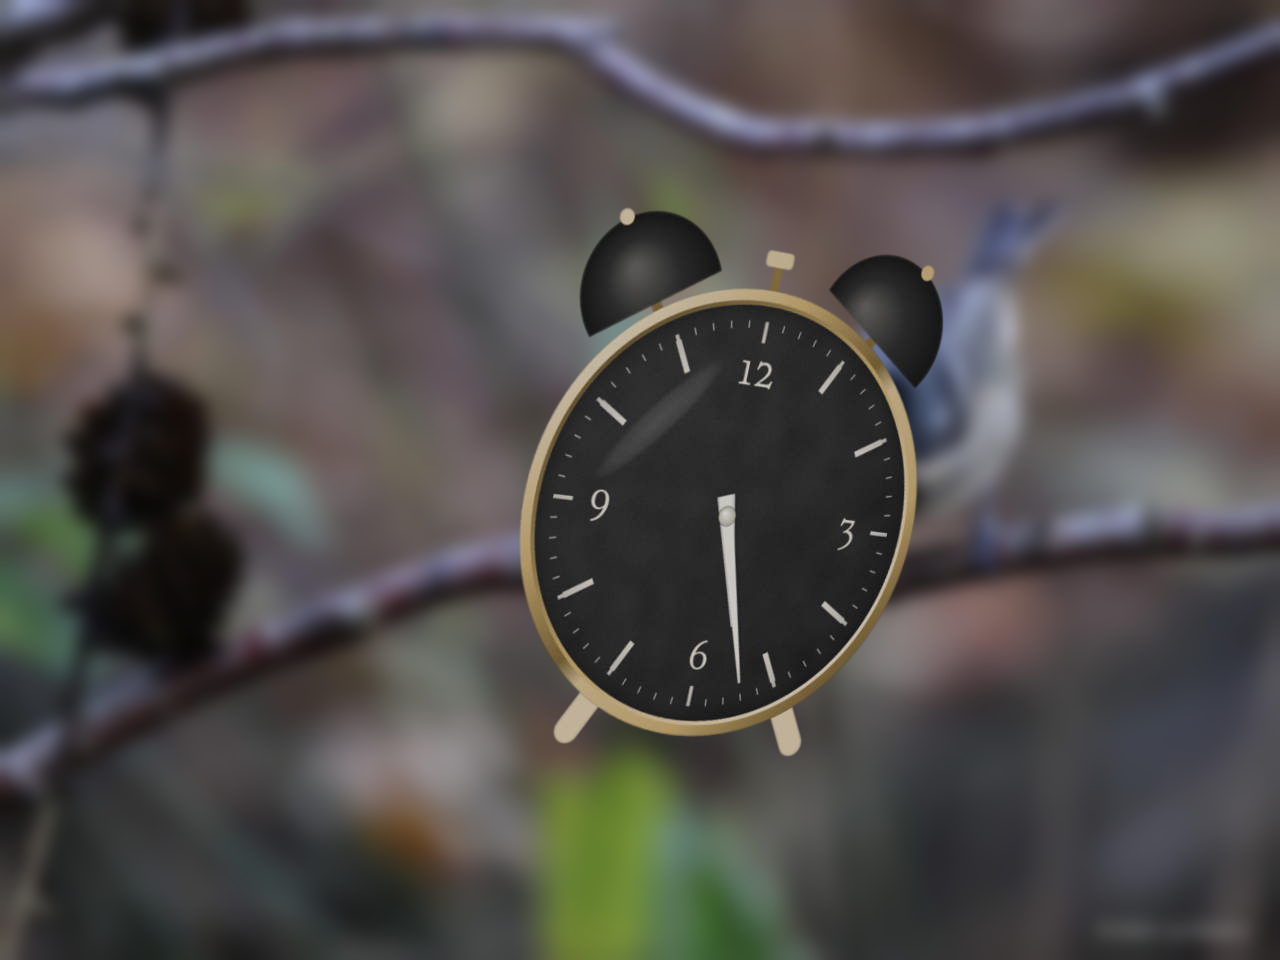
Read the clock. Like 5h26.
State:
5h27
